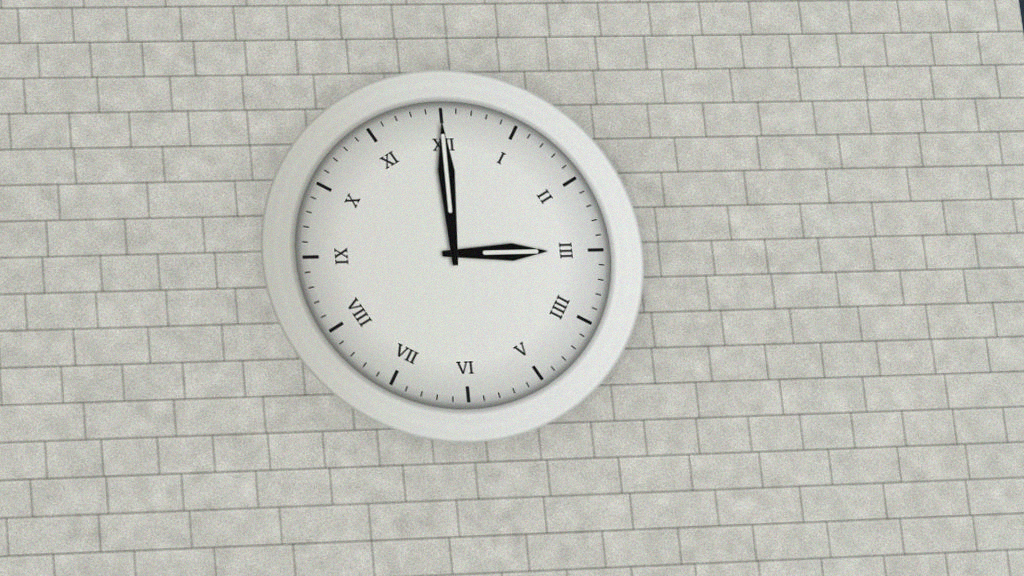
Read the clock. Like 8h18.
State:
3h00
